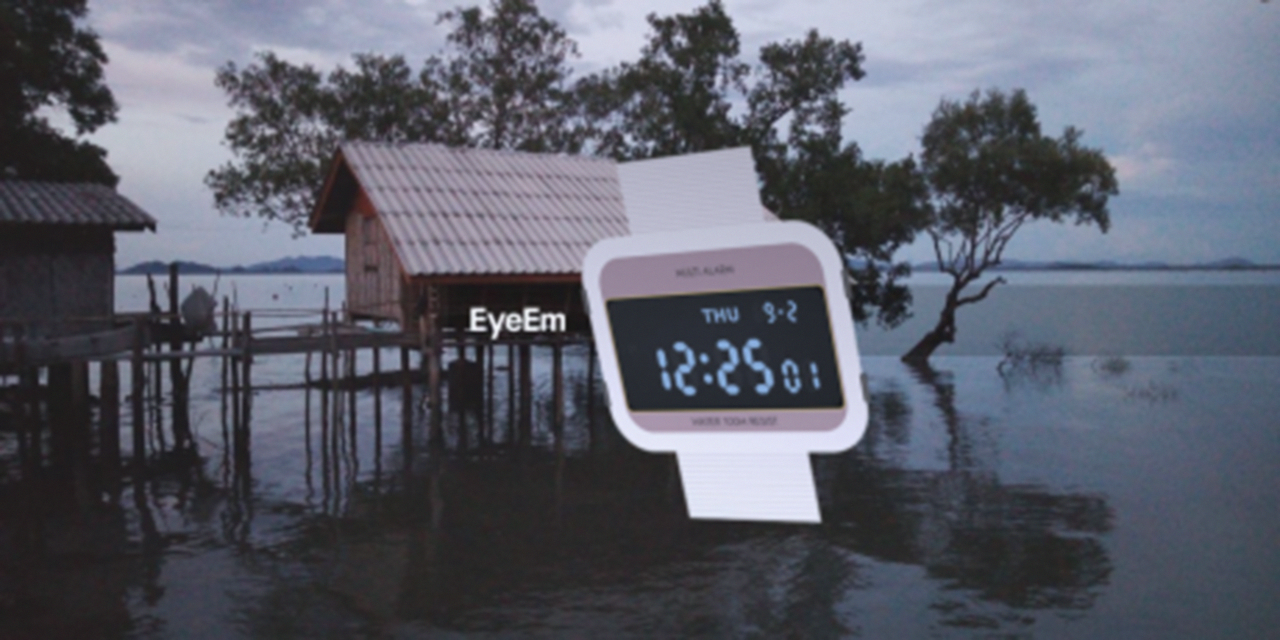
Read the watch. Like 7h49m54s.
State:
12h25m01s
